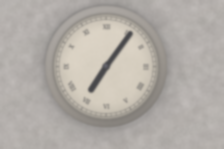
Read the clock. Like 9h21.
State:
7h06
